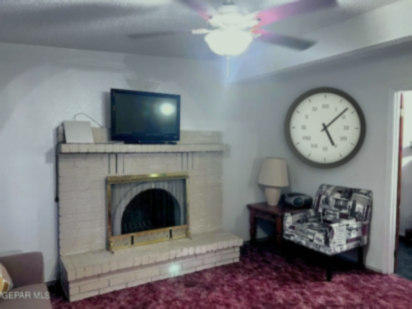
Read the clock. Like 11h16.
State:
5h08
